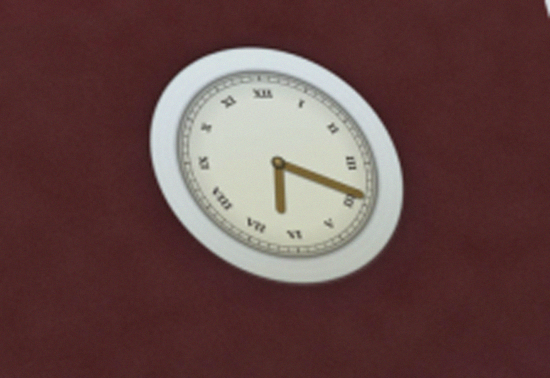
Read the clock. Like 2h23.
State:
6h19
